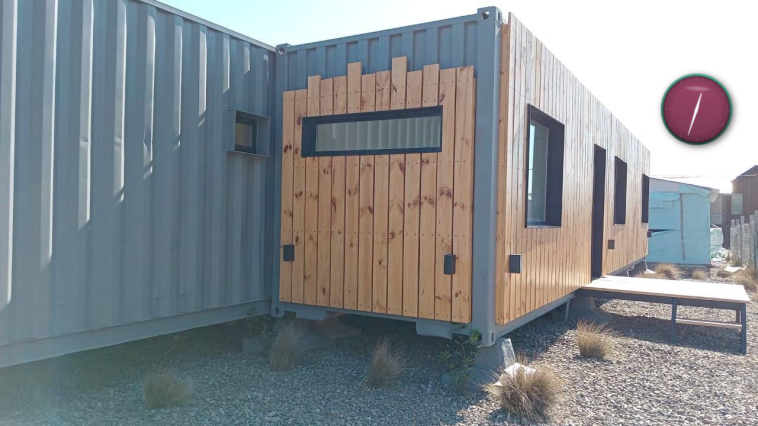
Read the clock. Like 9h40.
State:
12h33
